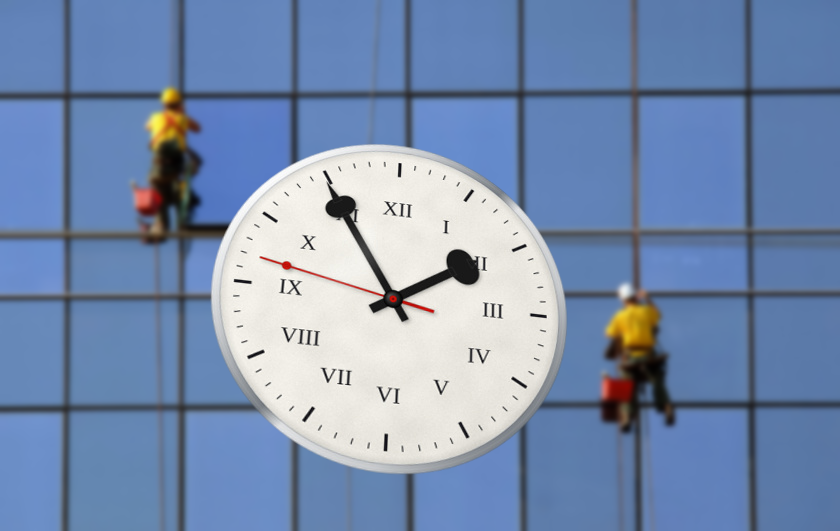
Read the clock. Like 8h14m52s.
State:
1h54m47s
